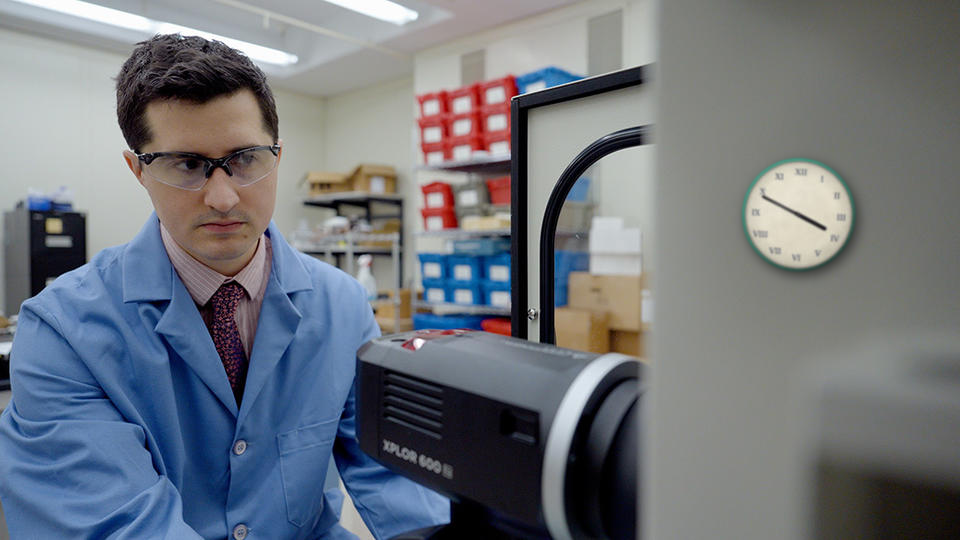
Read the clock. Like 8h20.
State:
3h49
